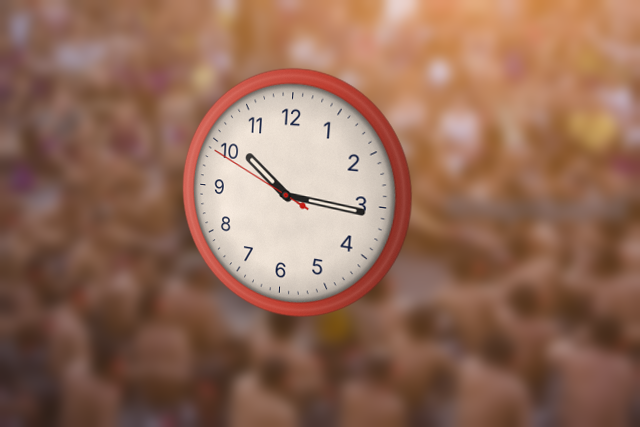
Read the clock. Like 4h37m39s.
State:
10h15m49s
